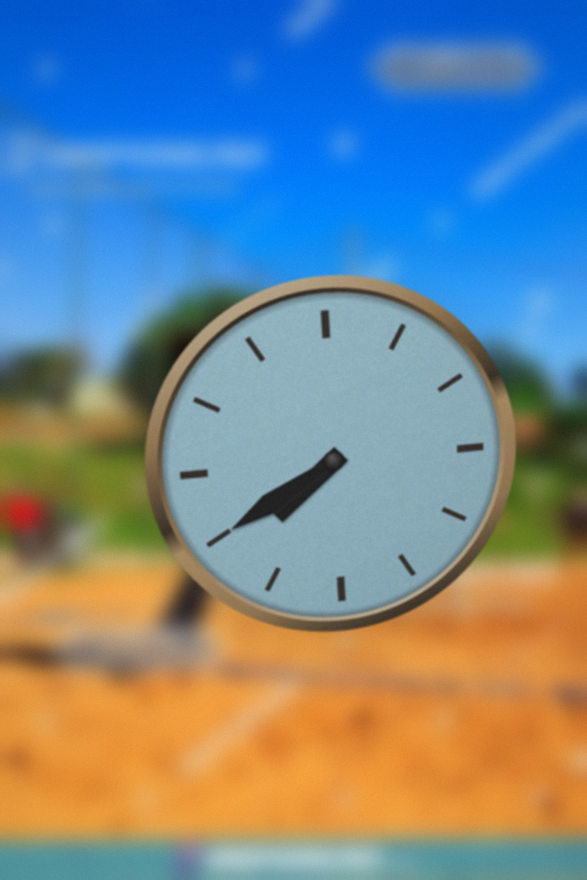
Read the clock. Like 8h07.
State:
7h40
